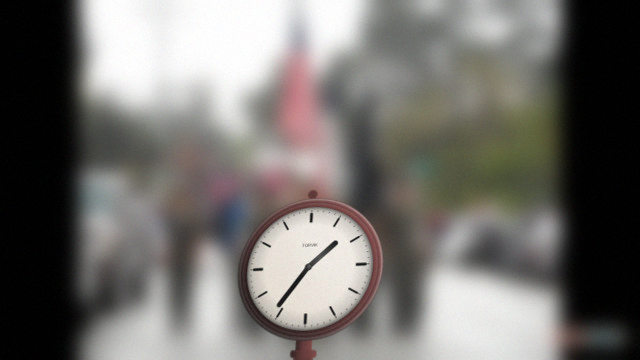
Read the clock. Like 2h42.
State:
1h36
